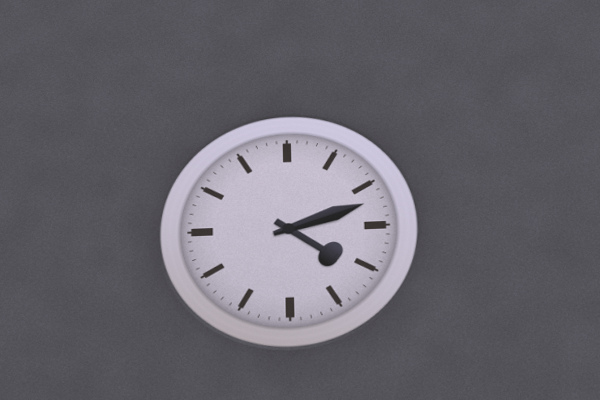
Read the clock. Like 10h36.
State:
4h12
